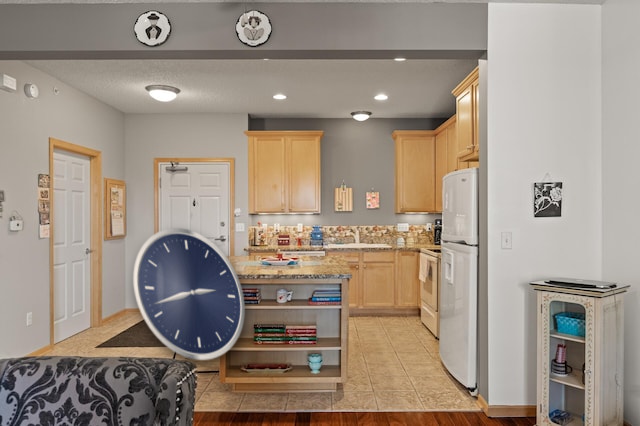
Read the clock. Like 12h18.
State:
2h42
